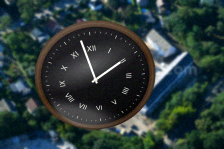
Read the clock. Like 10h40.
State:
1h58
